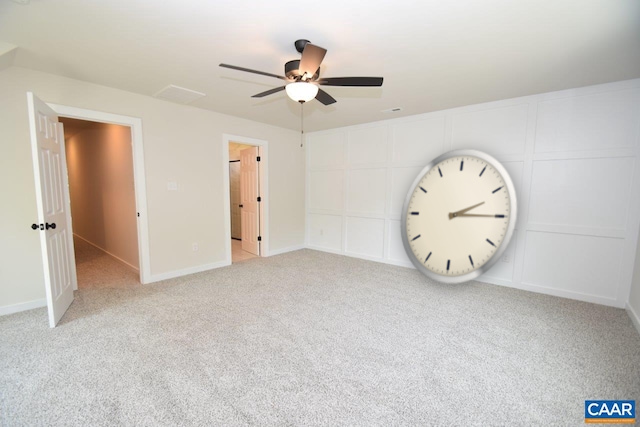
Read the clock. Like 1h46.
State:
2h15
